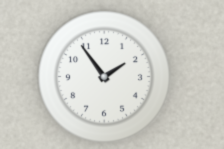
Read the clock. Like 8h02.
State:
1h54
